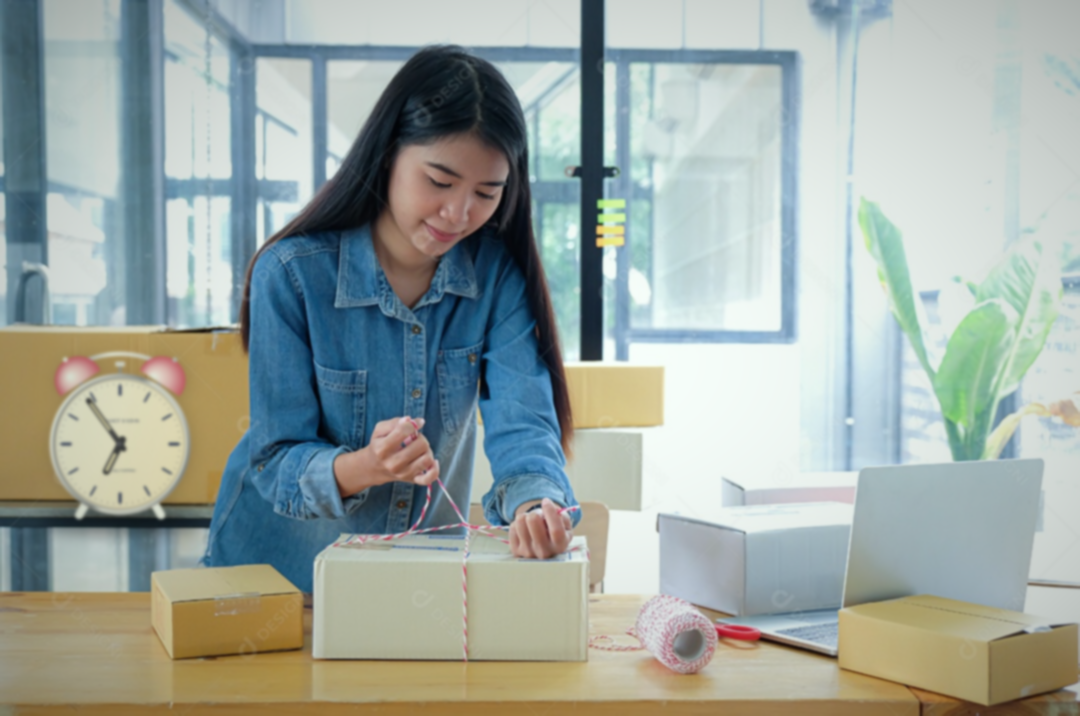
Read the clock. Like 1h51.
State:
6h54
